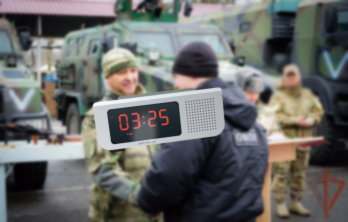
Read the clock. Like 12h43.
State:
3h25
